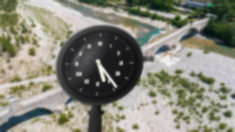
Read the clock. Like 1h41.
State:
5h24
